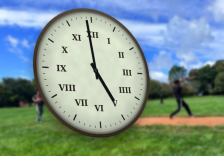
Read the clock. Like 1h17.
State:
4h59
